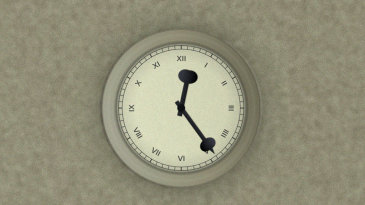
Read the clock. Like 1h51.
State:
12h24
